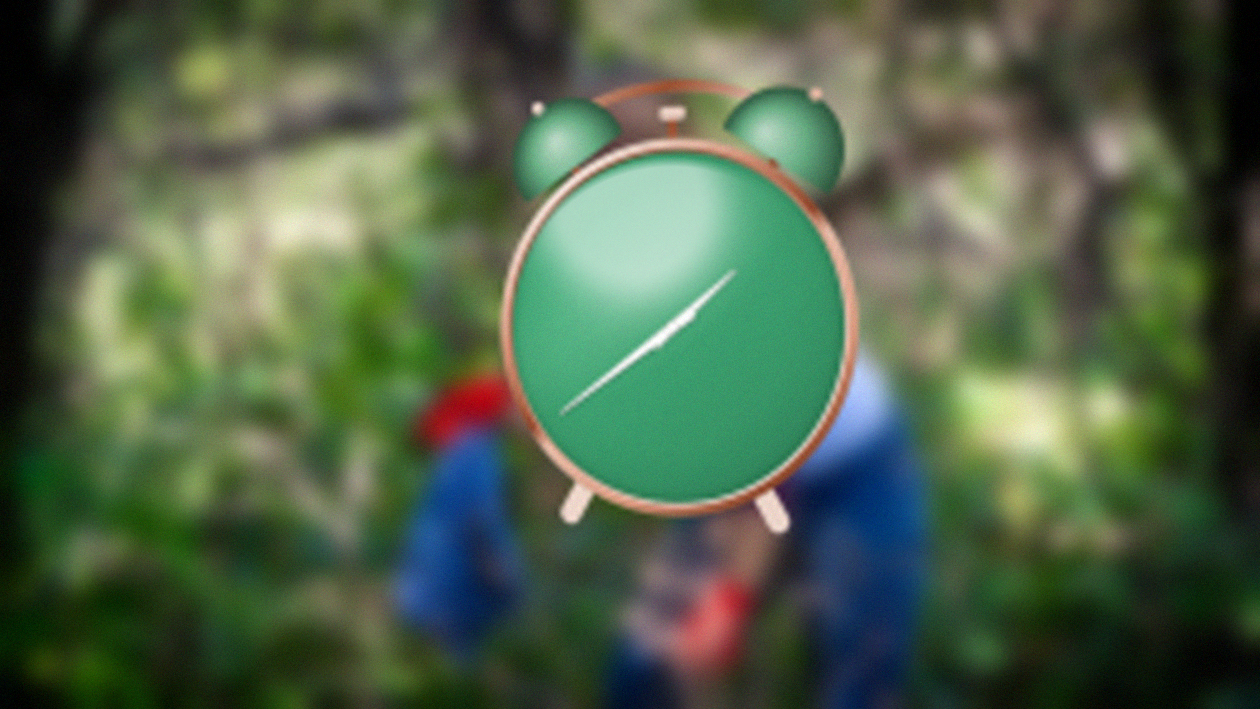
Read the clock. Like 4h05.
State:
1h39
